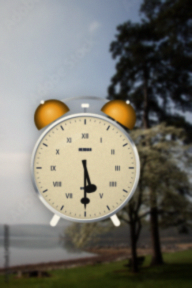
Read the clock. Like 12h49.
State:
5h30
